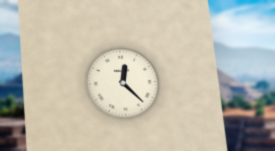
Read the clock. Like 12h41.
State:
12h23
